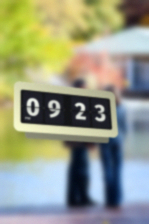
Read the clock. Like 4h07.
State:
9h23
